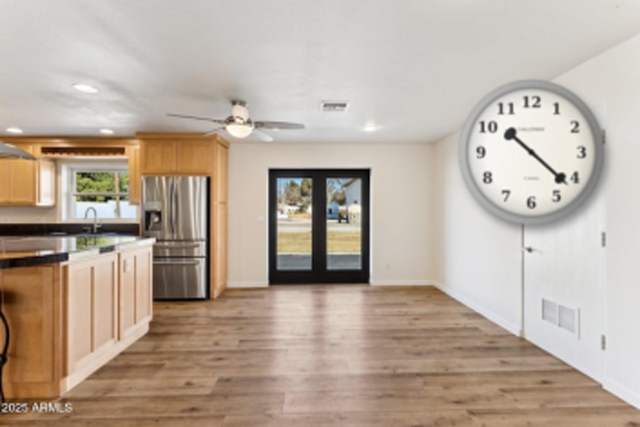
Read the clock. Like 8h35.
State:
10h22
